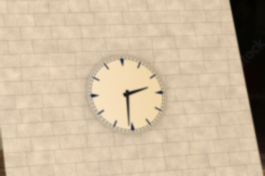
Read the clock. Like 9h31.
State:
2h31
